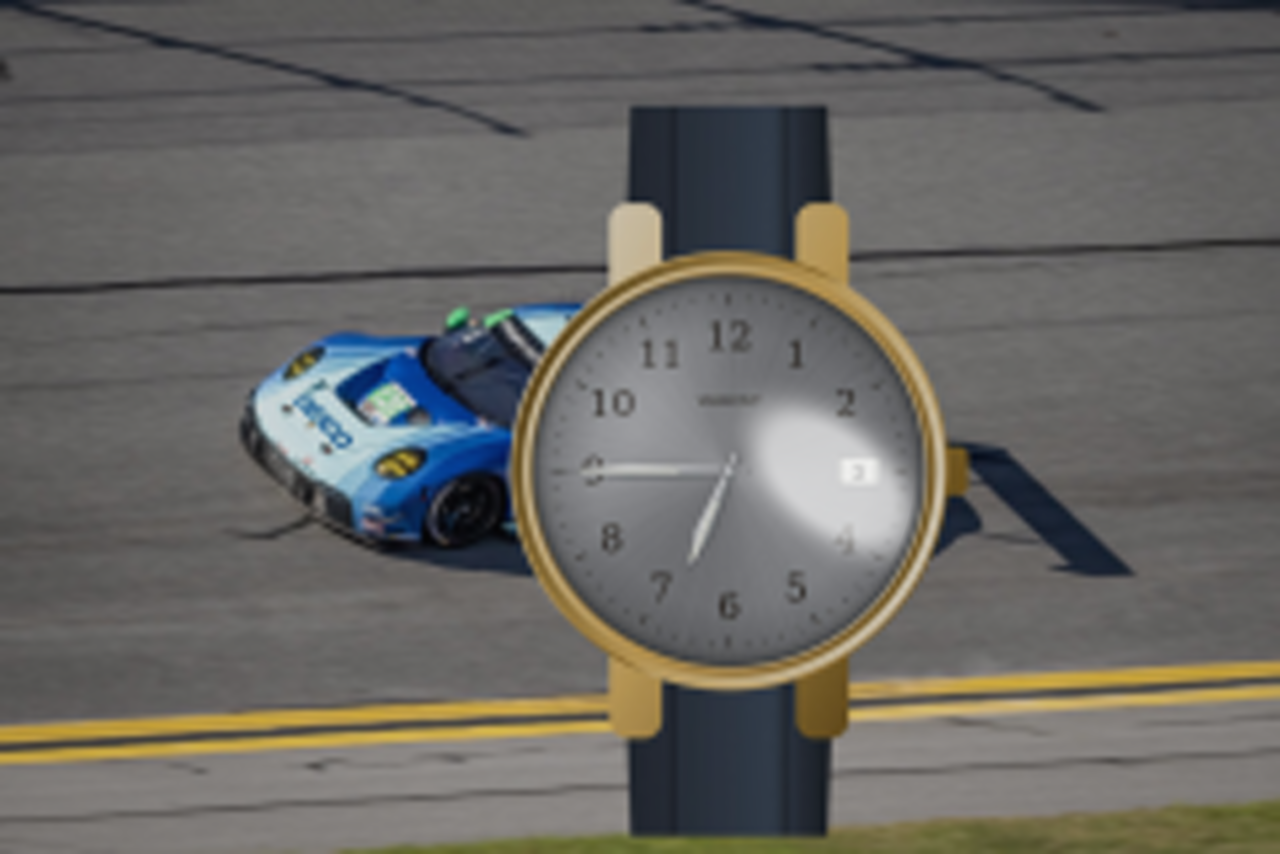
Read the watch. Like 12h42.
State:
6h45
